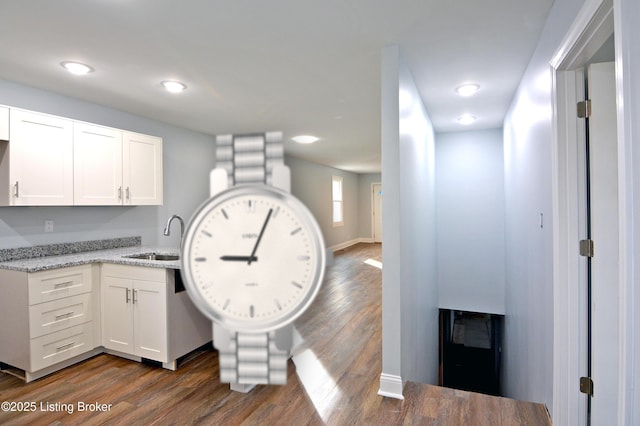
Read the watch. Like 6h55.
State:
9h04
